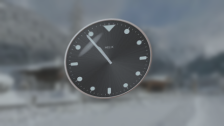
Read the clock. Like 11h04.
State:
10h54
